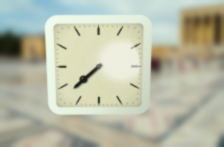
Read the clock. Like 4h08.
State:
7h38
